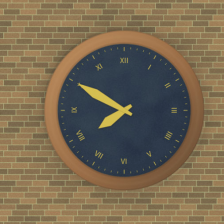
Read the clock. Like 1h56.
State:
7h50
